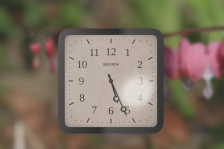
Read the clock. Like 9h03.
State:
5h26
